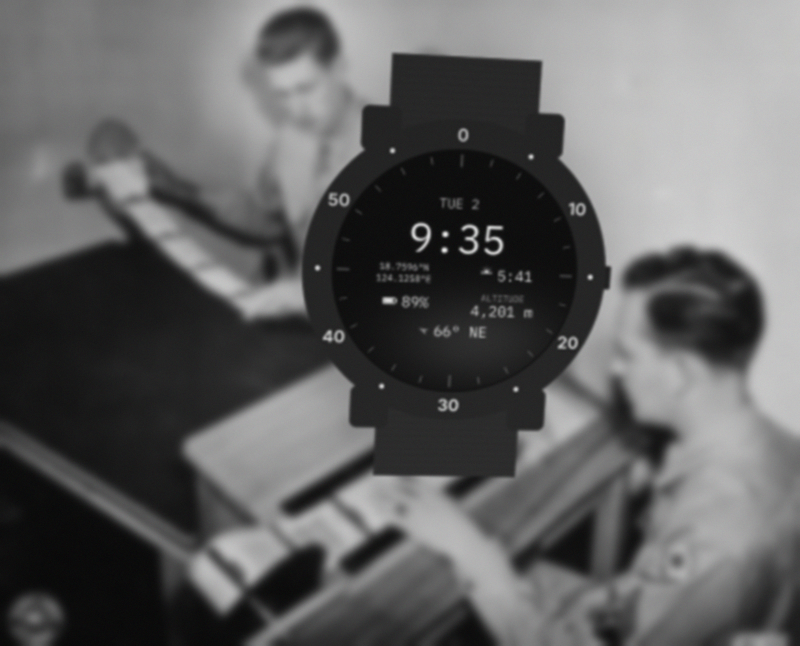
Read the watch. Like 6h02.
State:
9h35
